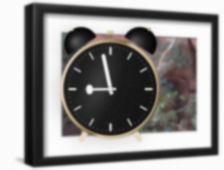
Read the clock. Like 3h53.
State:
8h58
